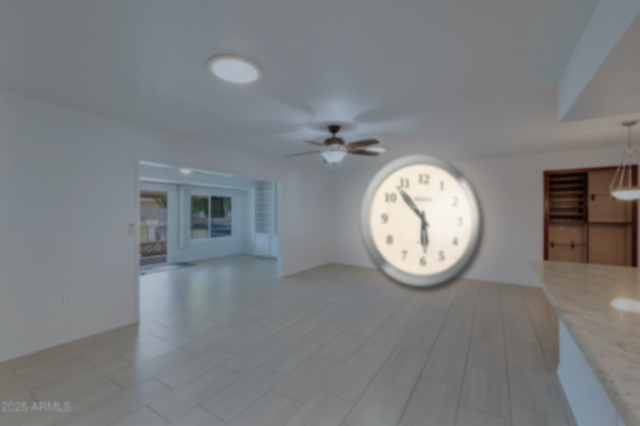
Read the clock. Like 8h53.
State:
5h53
